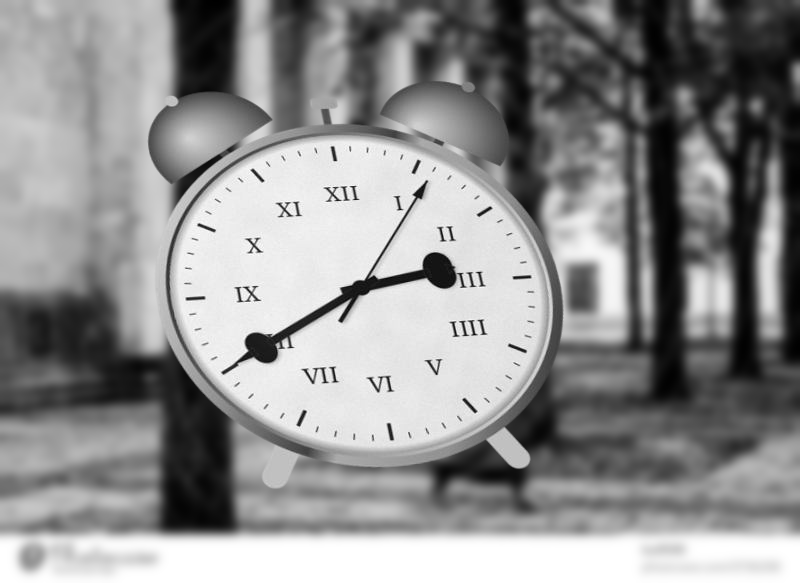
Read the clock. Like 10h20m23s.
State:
2h40m06s
